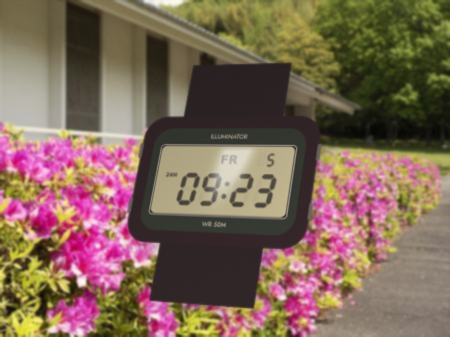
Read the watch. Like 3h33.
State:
9h23
